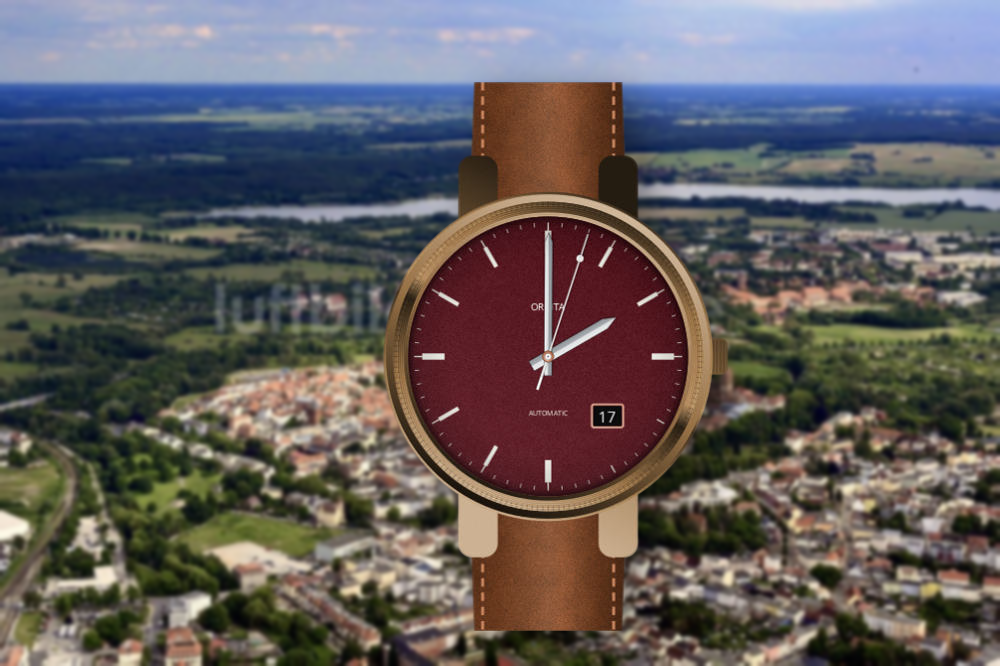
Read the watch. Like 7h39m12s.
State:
2h00m03s
